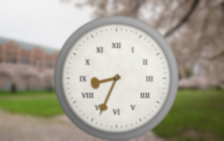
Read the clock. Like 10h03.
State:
8h34
